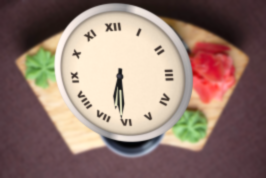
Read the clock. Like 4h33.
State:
6h31
